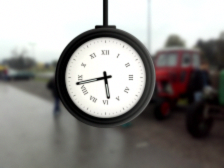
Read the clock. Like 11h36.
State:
5h43
